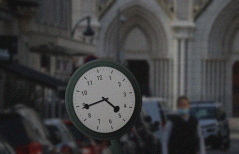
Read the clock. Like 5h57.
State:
4h44
